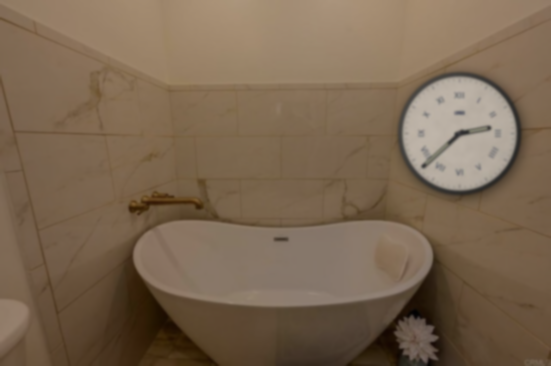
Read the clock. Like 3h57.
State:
2h38
